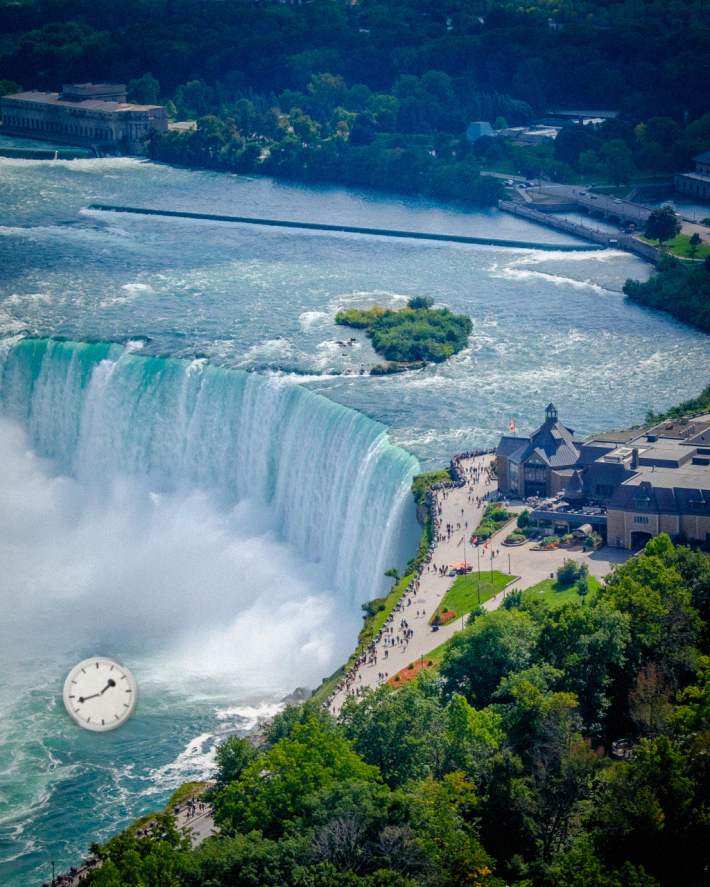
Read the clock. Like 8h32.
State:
1h43
